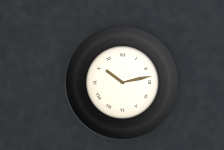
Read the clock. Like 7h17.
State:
10h13
